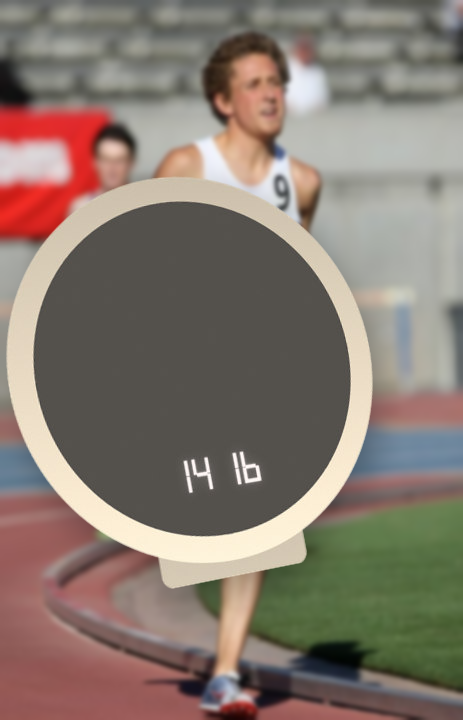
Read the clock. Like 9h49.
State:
14h16
